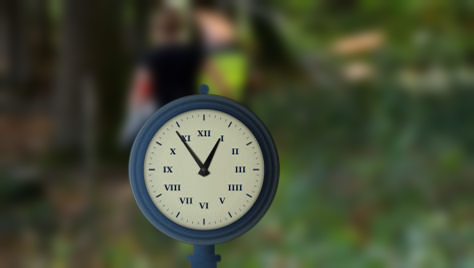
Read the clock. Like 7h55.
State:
12h54
